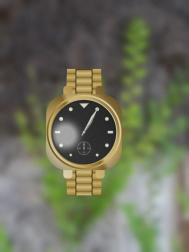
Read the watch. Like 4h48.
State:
1h05
